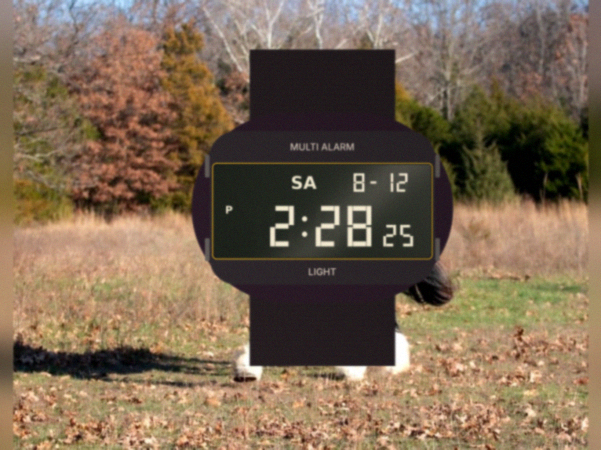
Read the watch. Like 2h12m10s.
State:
2h28m25s
